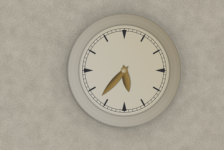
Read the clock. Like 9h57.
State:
5h37
